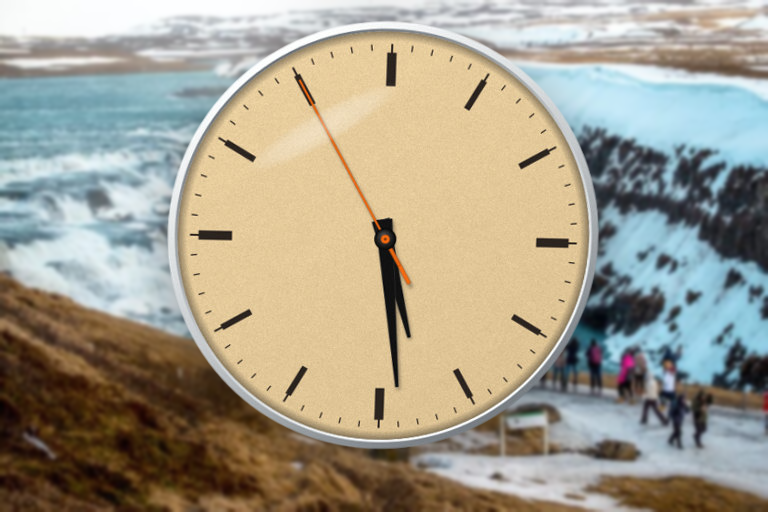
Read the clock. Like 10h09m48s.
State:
5h28m55s
